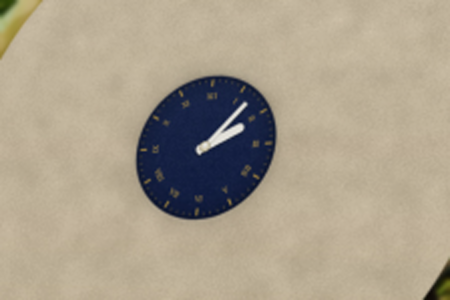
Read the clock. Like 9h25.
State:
2h07
